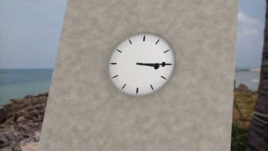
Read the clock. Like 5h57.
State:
3h15
